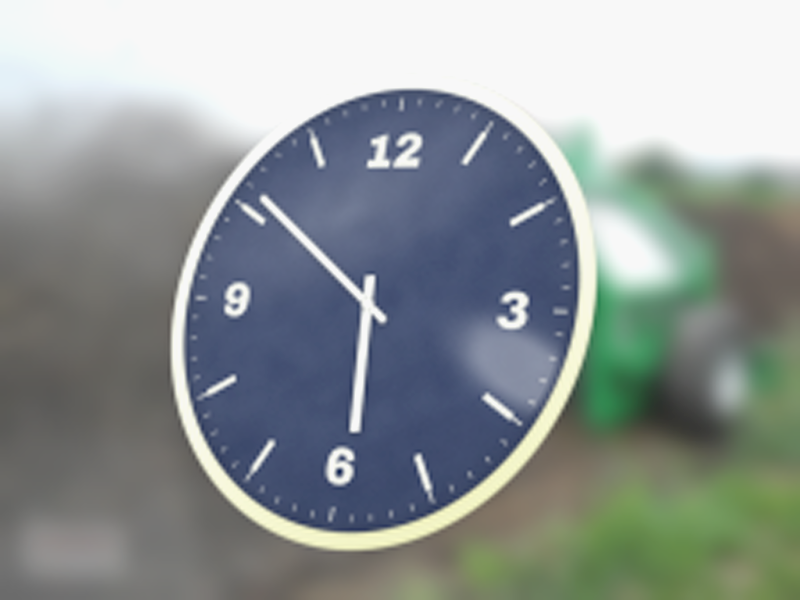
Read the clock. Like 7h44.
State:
5h51
